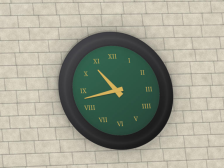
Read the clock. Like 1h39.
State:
10h43
